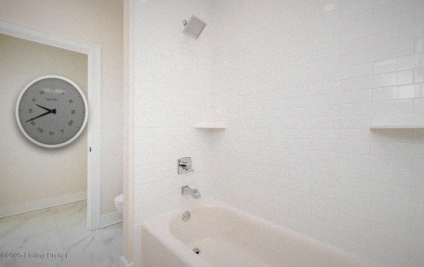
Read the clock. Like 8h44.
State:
9h41
